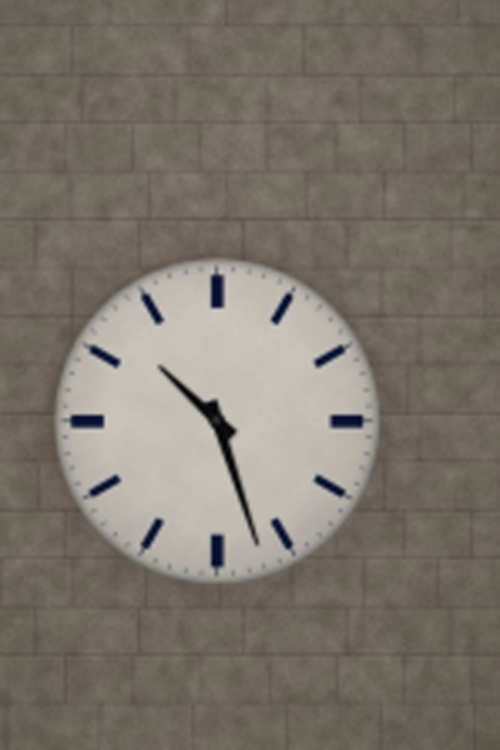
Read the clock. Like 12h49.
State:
10h27
